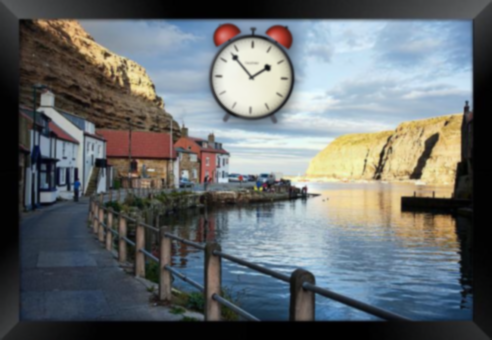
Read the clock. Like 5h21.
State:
1h53
